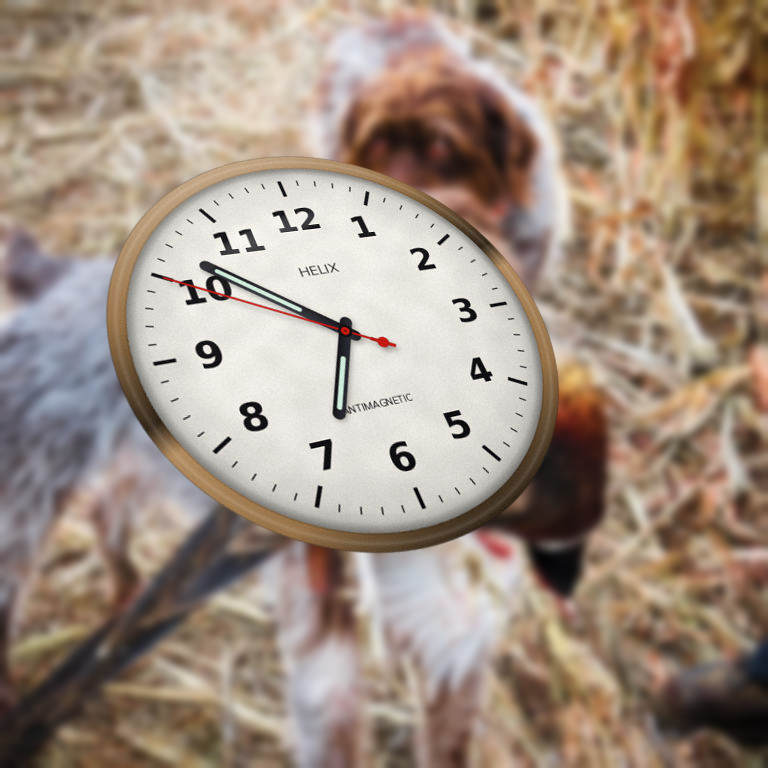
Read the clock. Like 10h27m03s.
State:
6h51m50s
